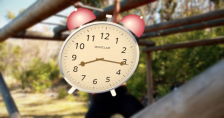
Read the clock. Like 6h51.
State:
8h16
